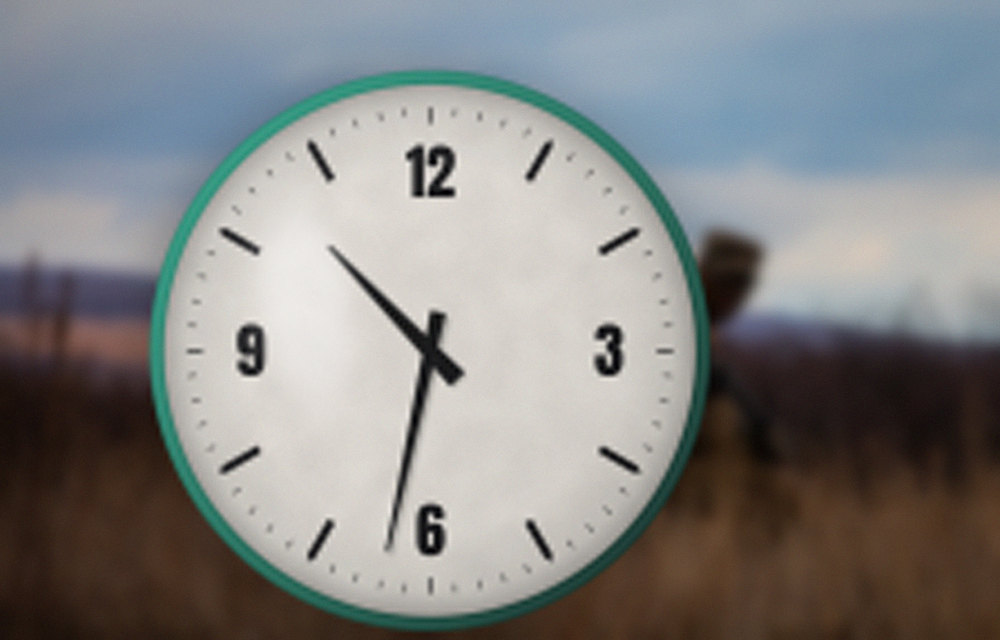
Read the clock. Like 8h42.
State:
10h32
